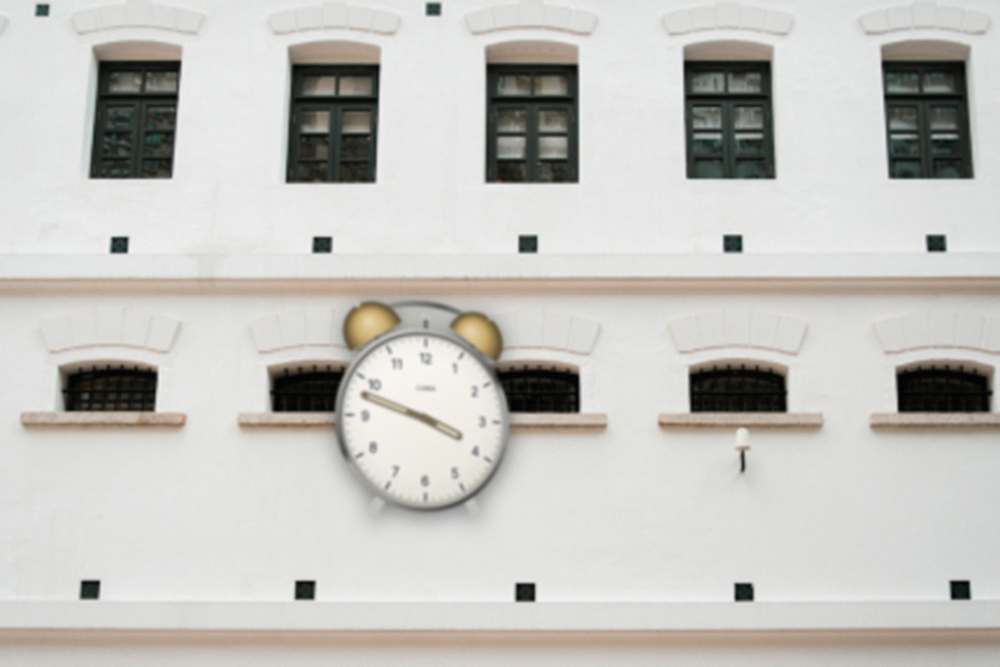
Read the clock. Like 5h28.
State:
3h48
